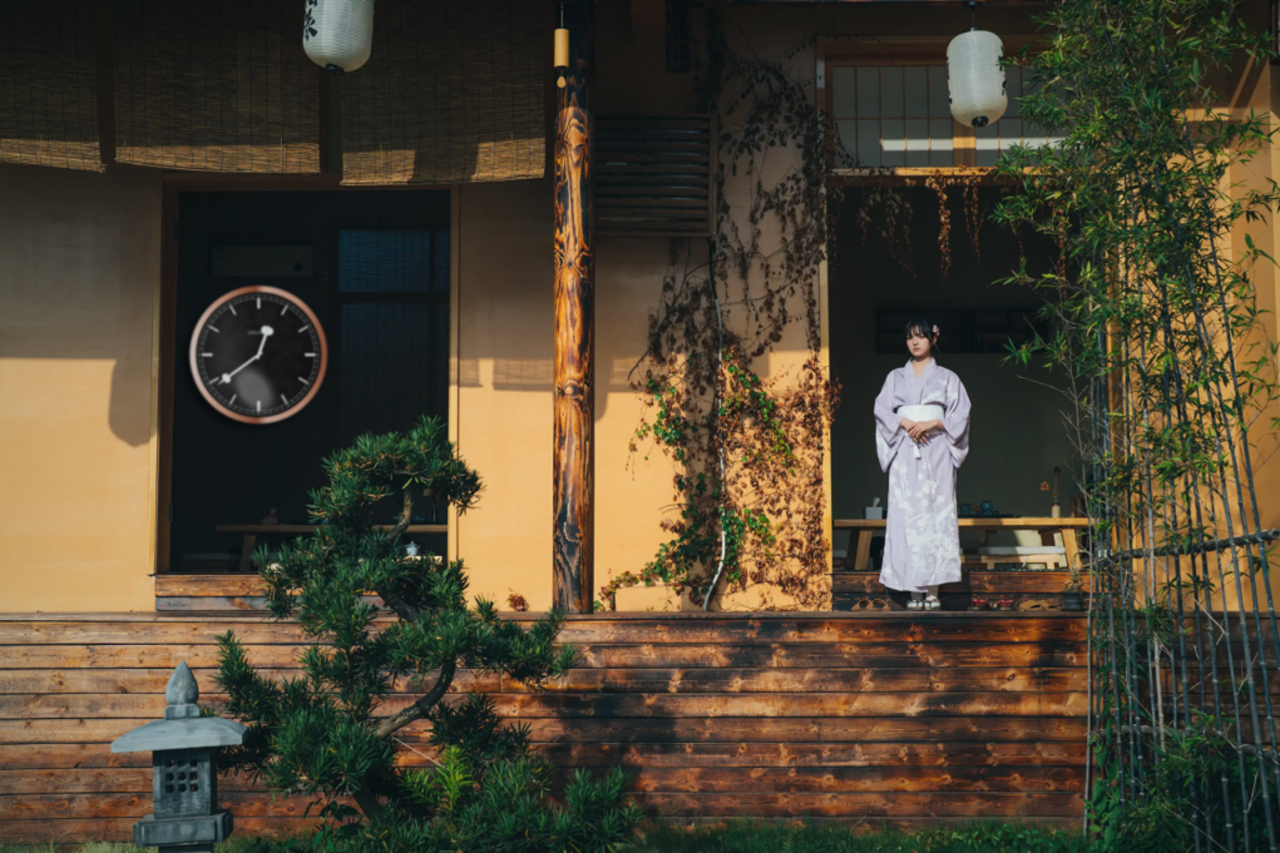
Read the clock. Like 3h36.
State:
12h39
